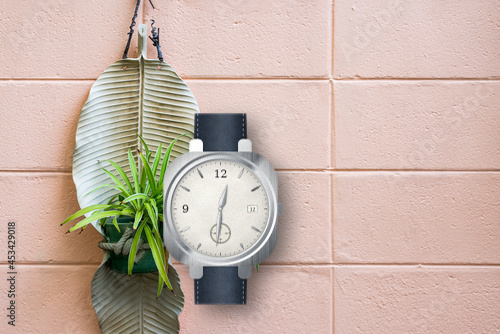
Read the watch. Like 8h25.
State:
12h31
